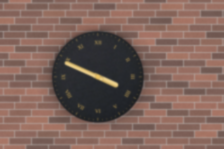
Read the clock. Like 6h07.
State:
3h49
